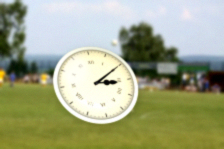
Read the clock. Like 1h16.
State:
3h10
